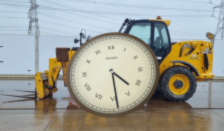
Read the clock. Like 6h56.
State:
4h29
